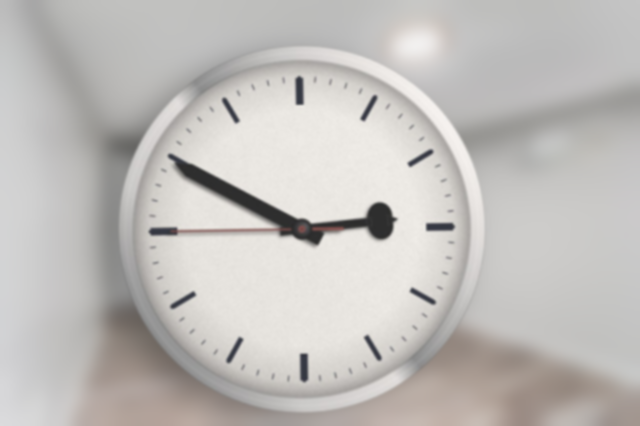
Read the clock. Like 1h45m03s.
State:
2h49m45s
